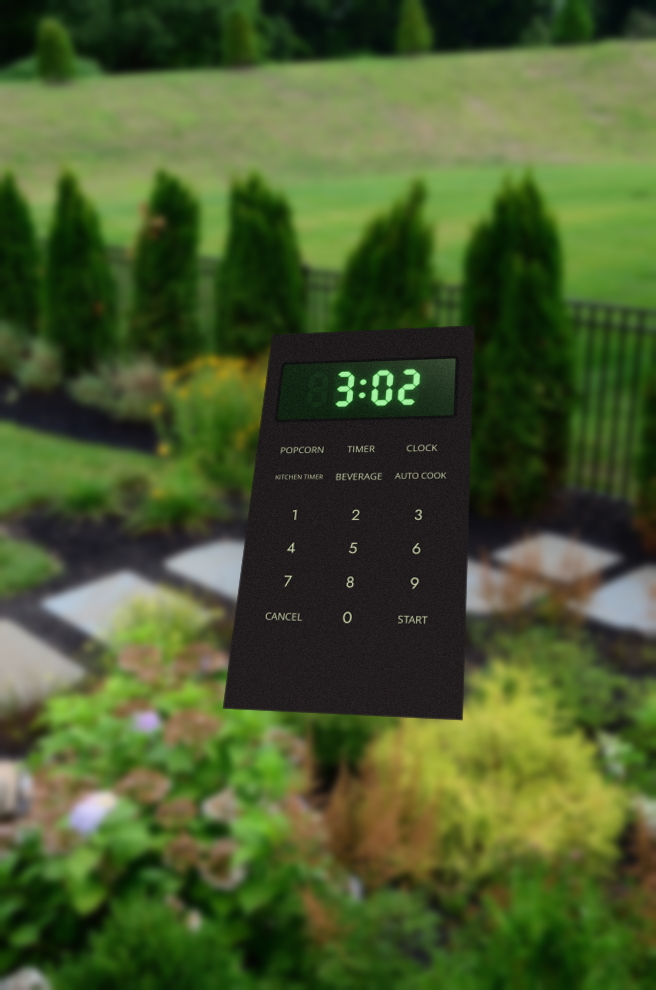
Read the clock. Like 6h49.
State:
3h02
